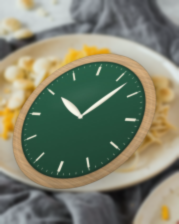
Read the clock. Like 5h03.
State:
10h07
